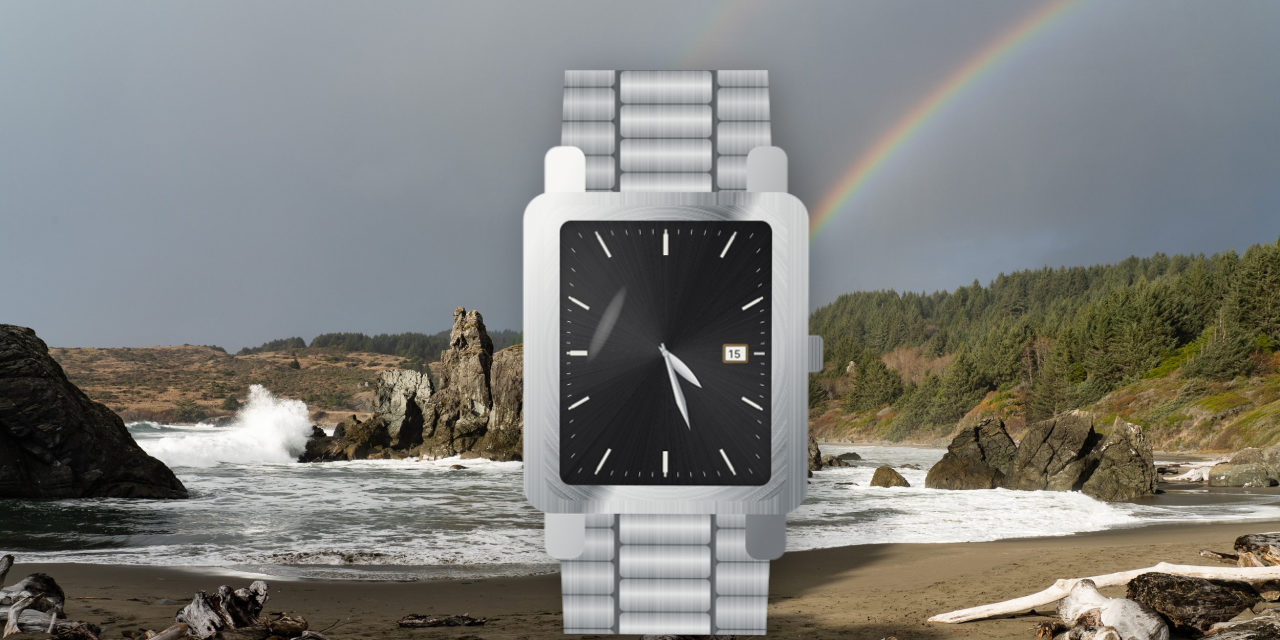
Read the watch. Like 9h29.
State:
4h27
